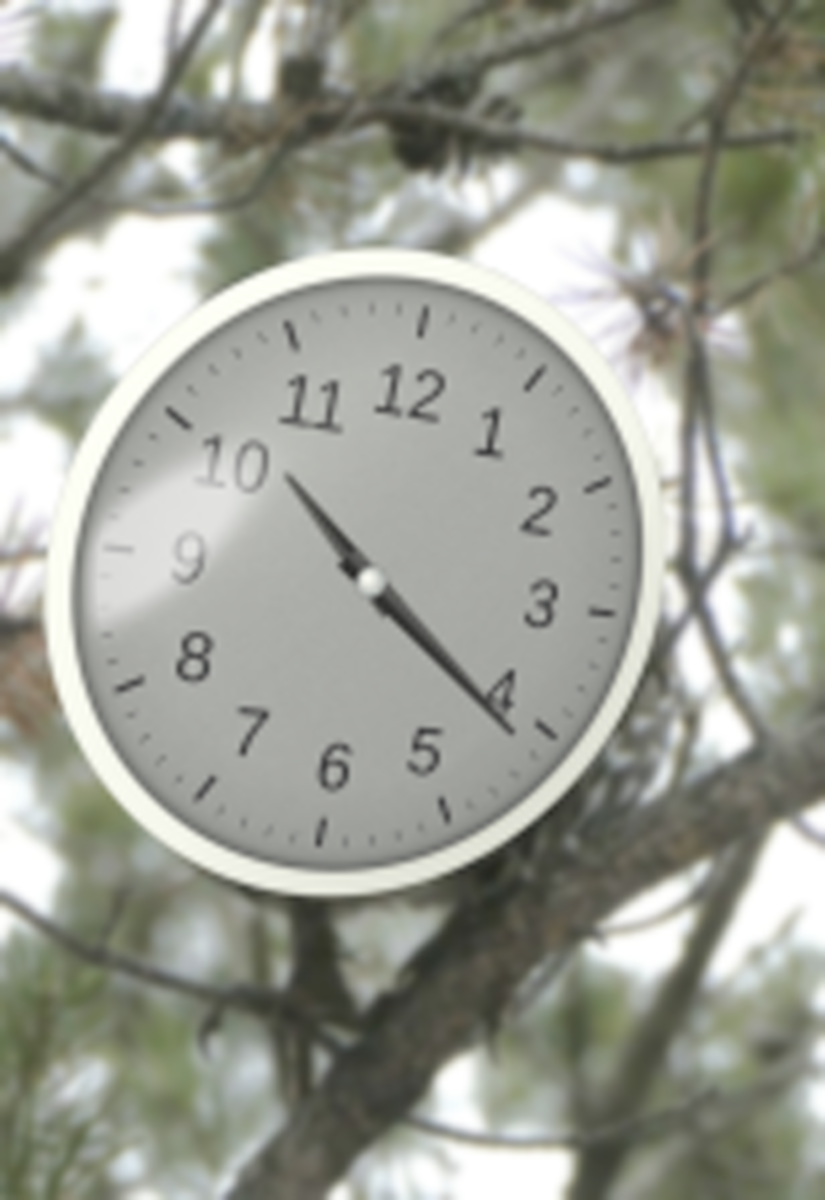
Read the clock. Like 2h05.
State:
10h21
